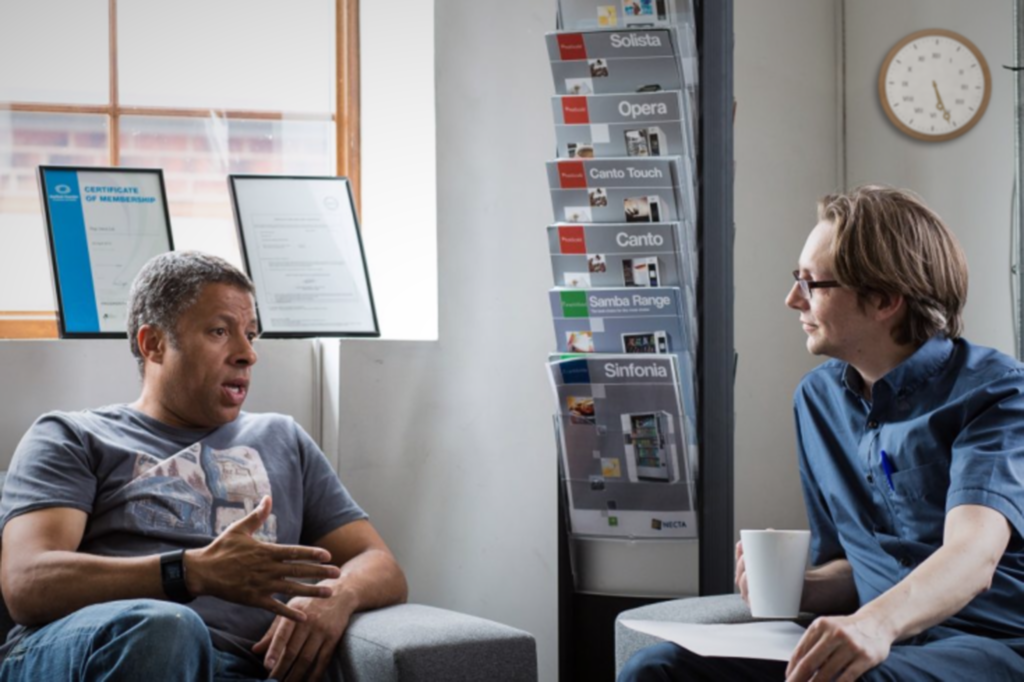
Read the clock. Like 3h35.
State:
5h26
